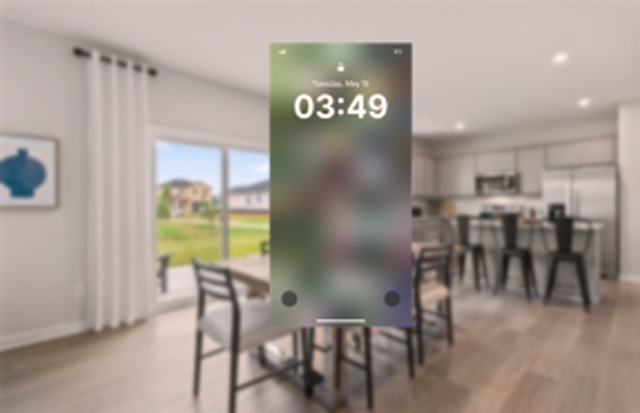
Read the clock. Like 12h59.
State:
3h49
